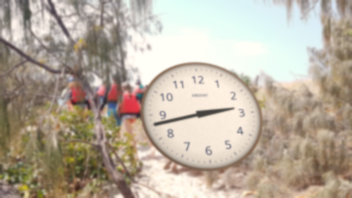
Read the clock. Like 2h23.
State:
2h43
